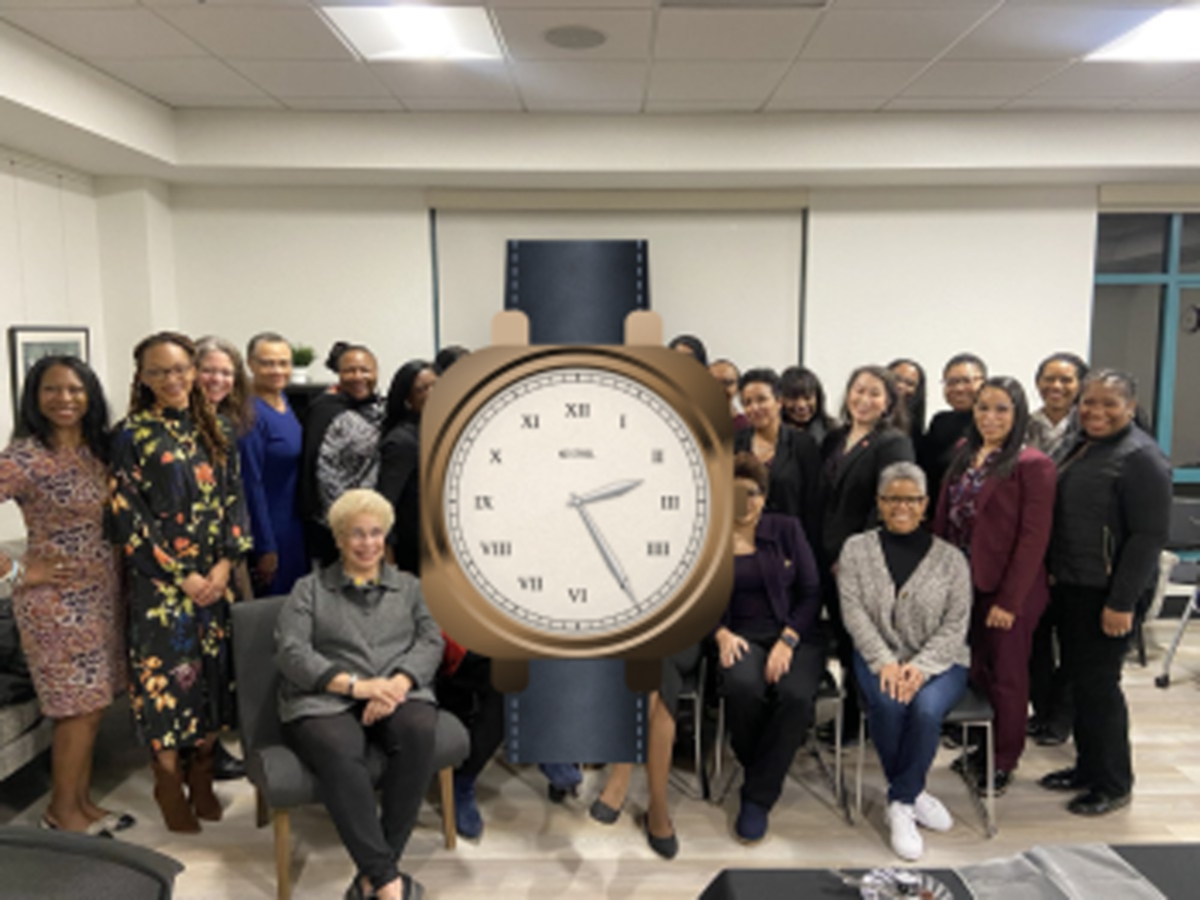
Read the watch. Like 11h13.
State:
2h25
